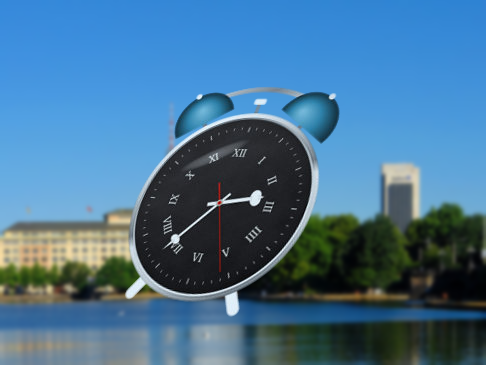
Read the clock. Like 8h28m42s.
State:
2h36m26s
